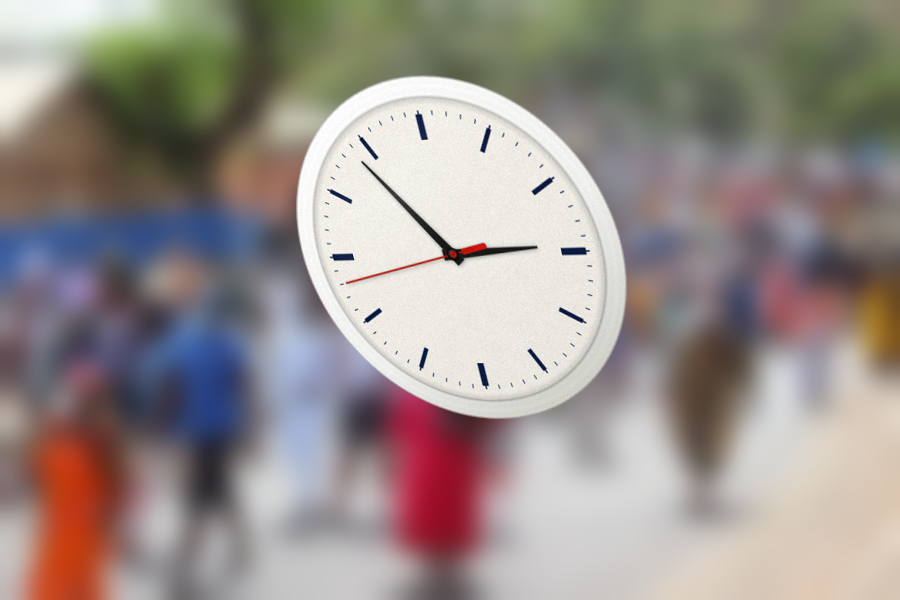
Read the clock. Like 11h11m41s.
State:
2h53m43s
